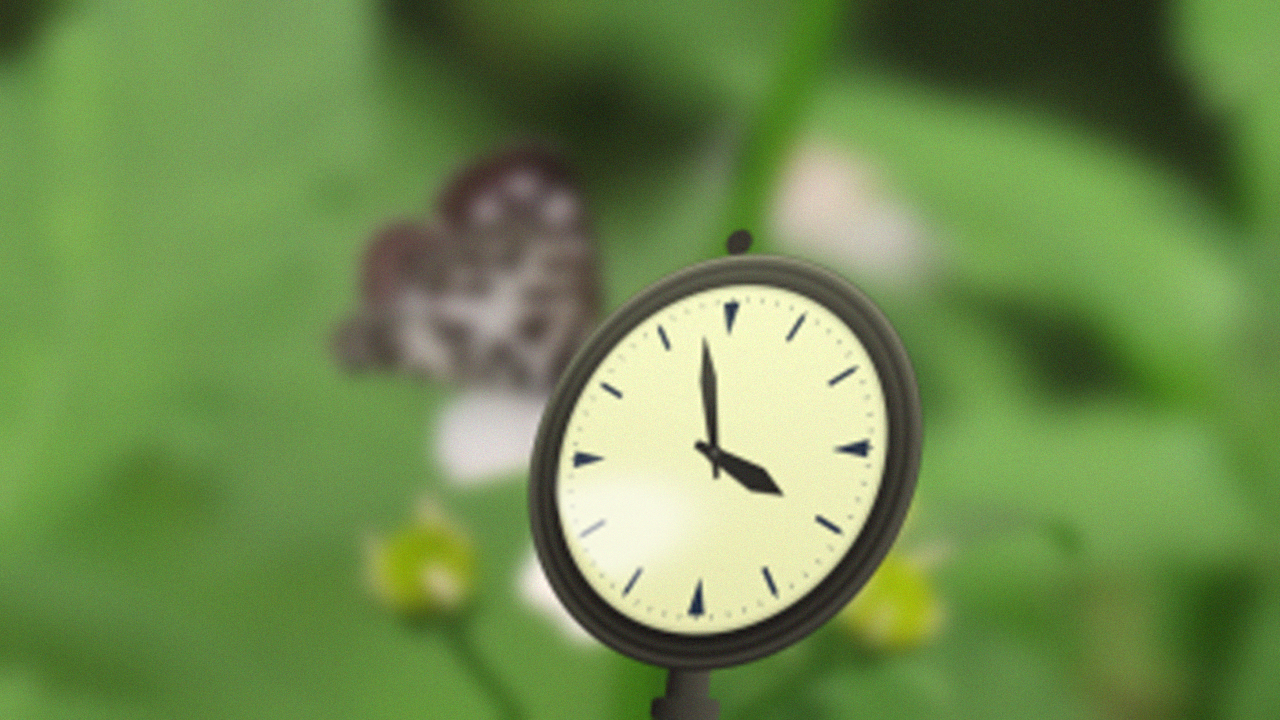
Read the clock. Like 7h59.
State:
3h58
